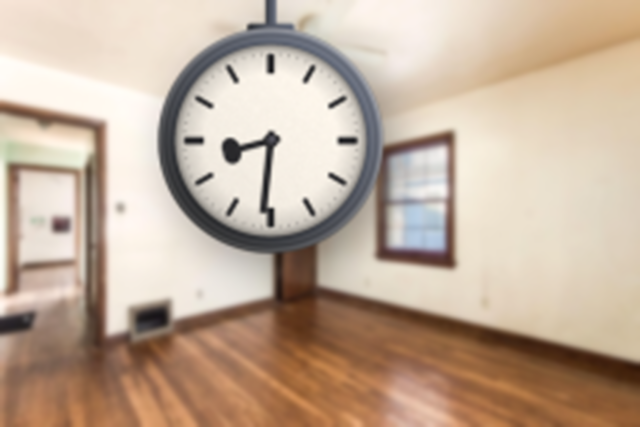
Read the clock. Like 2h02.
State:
8h31
